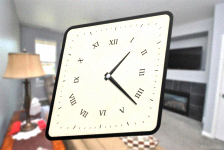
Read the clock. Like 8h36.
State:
1h22
